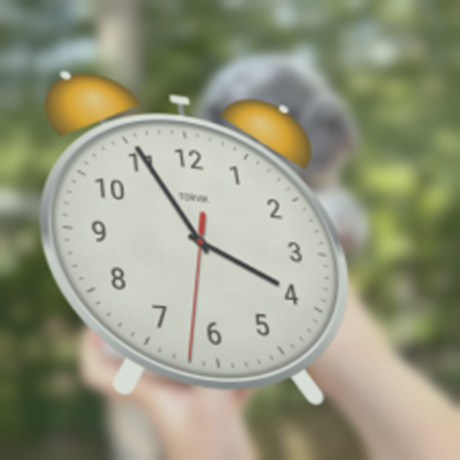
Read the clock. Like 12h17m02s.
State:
3h55m32s
